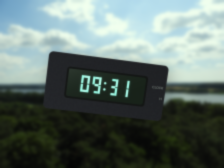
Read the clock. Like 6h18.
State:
9h31
